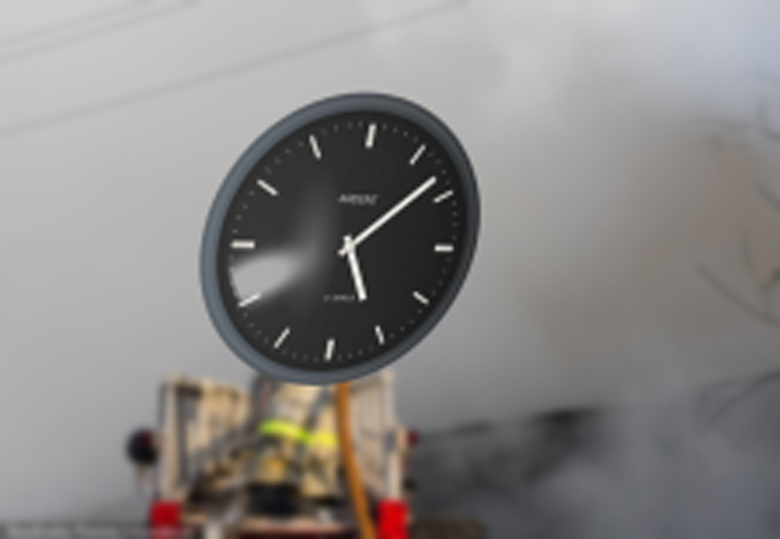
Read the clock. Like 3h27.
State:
5h08
